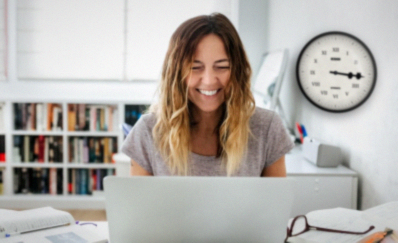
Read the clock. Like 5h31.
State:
3h16
